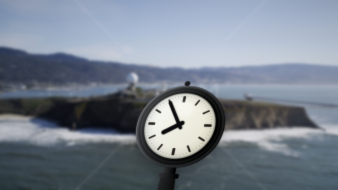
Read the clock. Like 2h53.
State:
7h55
